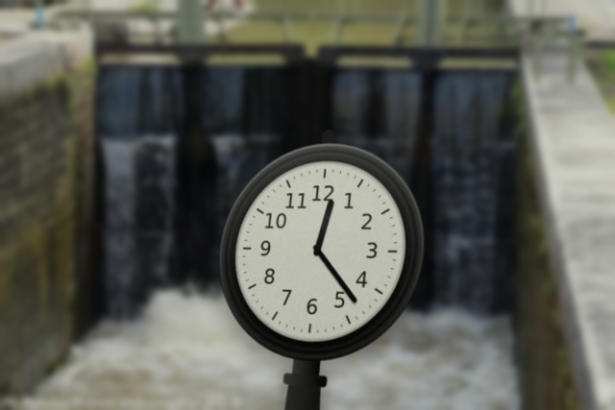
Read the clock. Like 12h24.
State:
12h23
